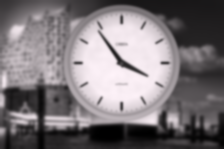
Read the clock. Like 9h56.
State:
3h54
